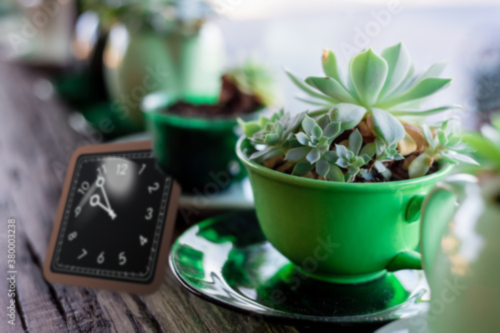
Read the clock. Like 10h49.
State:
9h54
